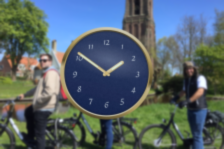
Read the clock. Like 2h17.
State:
1h51
